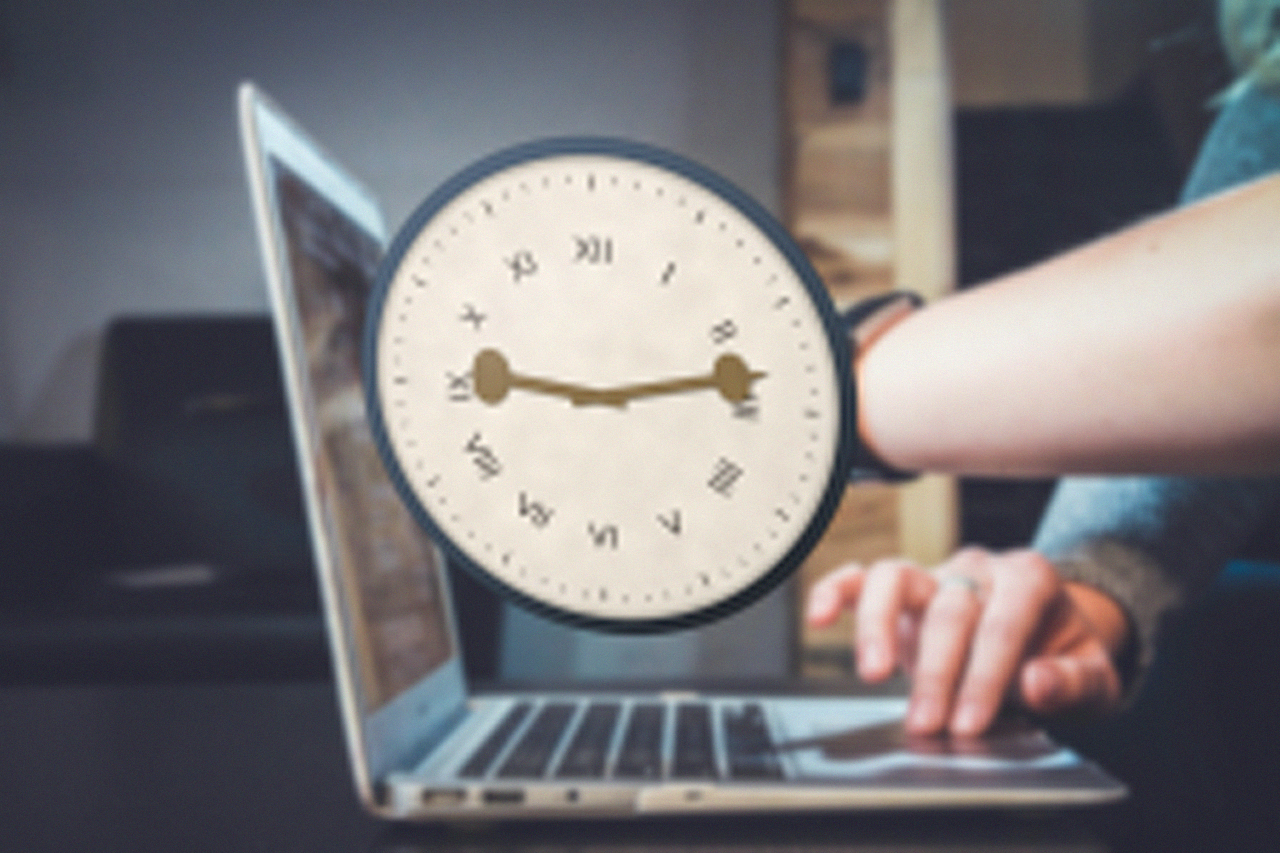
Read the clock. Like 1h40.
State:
9h13
